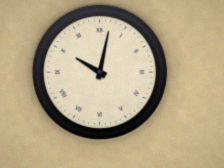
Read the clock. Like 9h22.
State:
10h02
